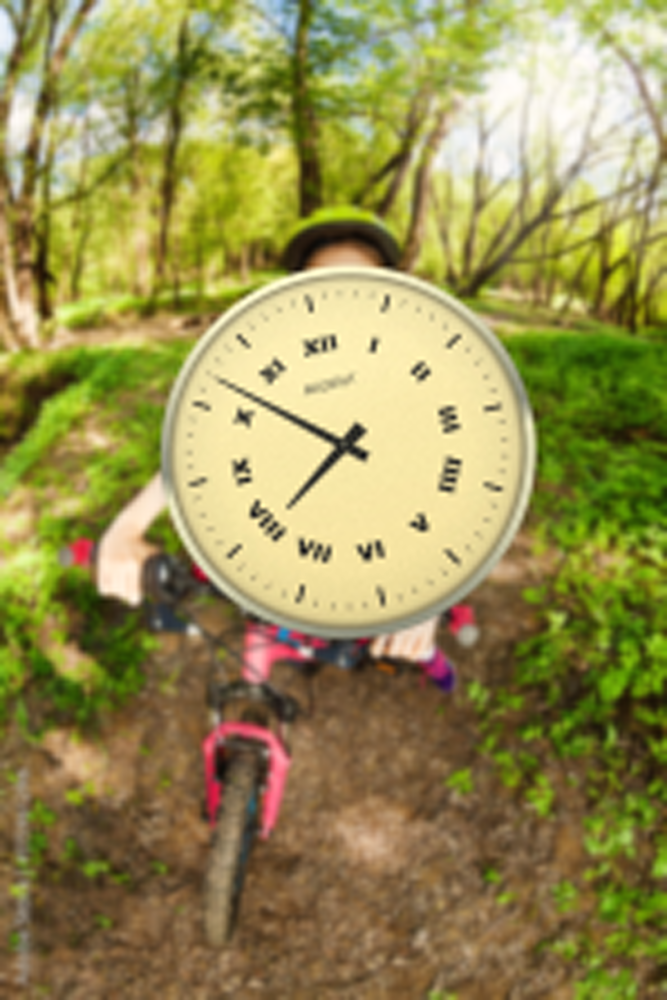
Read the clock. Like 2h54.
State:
7h52
